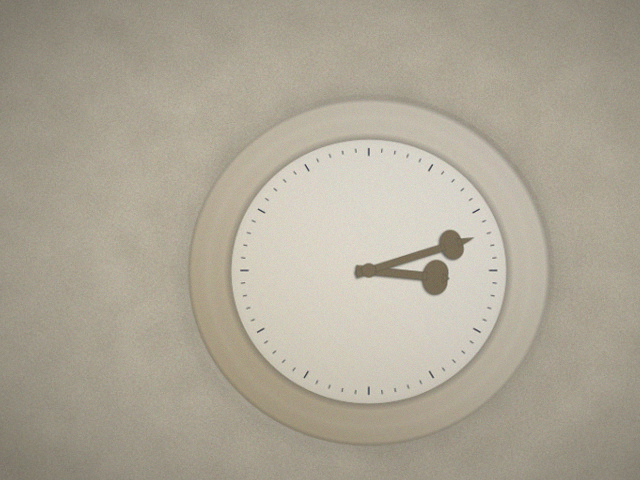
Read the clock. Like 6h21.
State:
3h12
